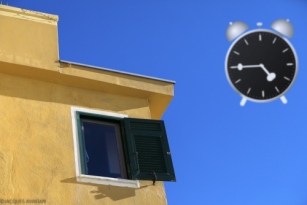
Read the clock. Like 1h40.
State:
4h45
